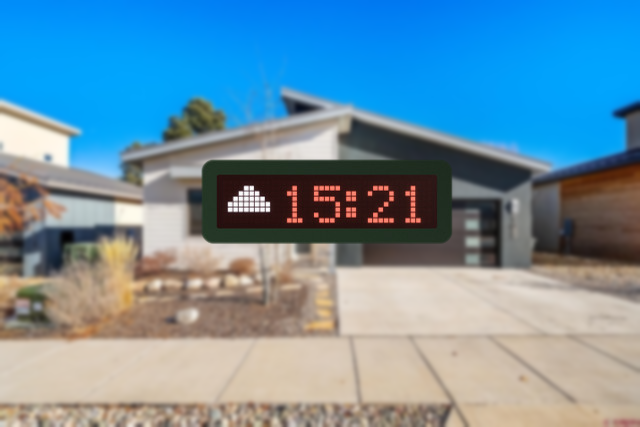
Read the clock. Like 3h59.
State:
15h21
